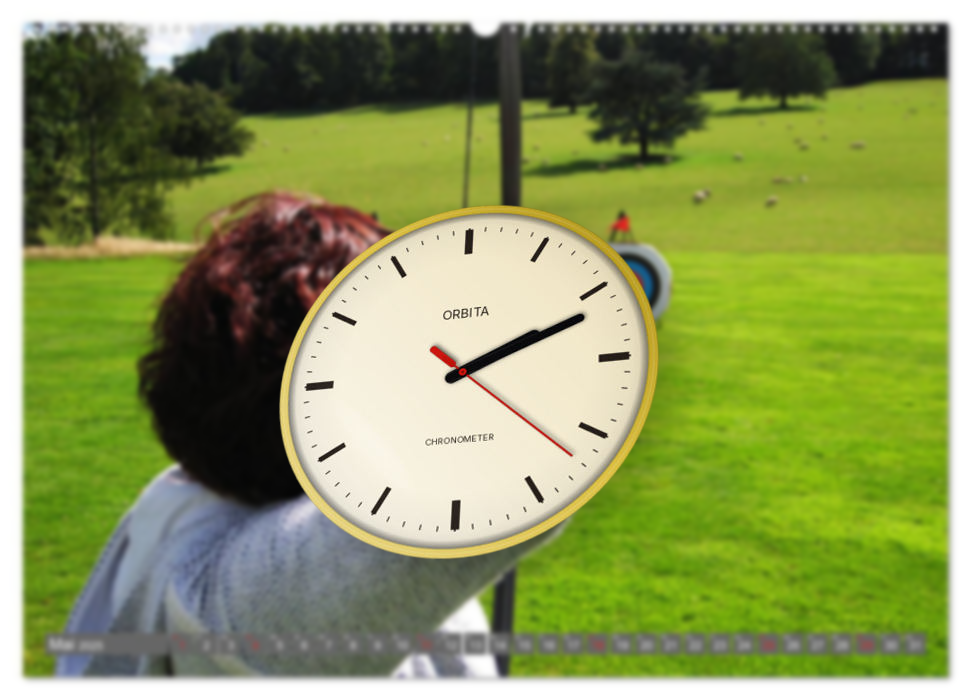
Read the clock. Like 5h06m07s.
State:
2h11m22s
